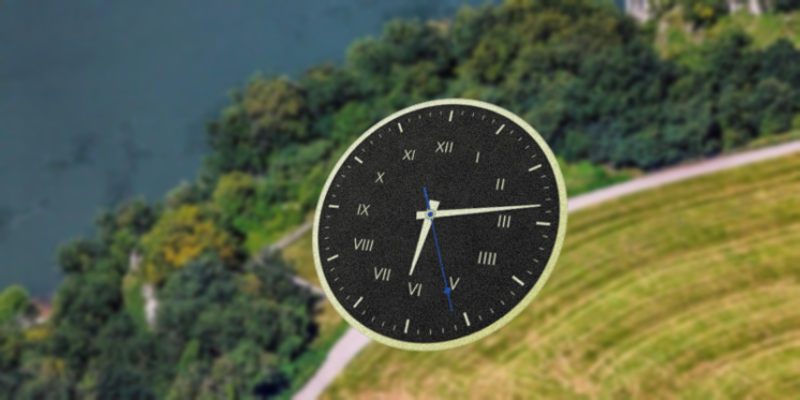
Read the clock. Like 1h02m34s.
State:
6h13m26s
